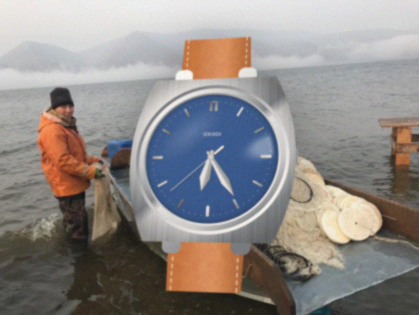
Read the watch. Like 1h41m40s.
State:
6h24m38s
